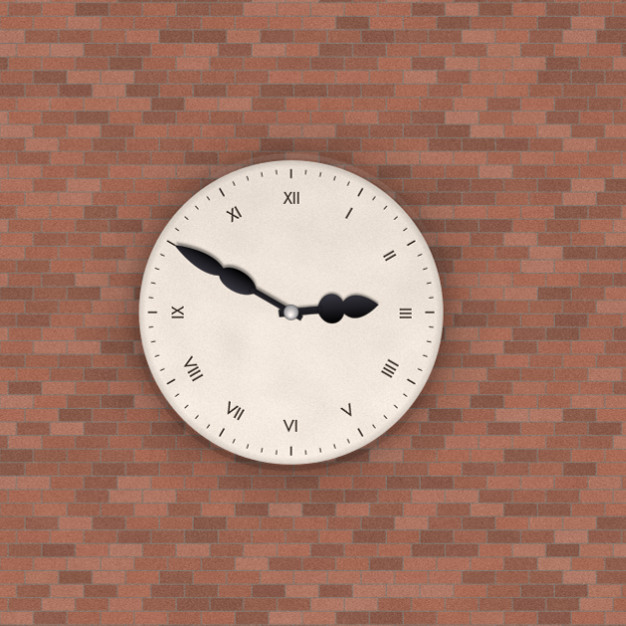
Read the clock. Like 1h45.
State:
2h50
